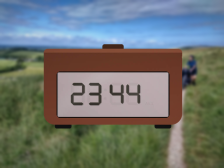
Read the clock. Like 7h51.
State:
23h44
